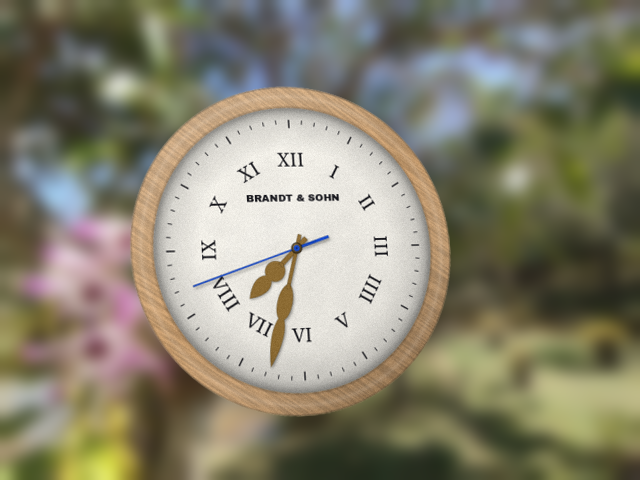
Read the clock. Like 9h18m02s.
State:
7h32m42s
